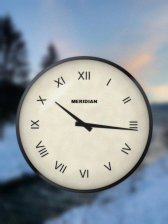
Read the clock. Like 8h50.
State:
10h16
